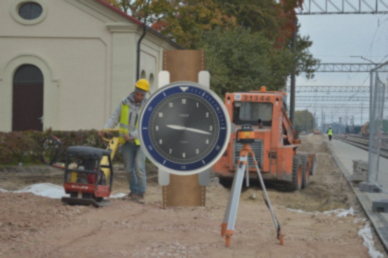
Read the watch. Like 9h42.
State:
9h17
